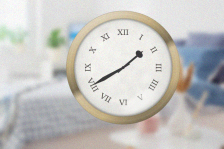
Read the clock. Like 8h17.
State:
1h40
